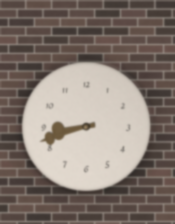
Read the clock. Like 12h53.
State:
8h42
